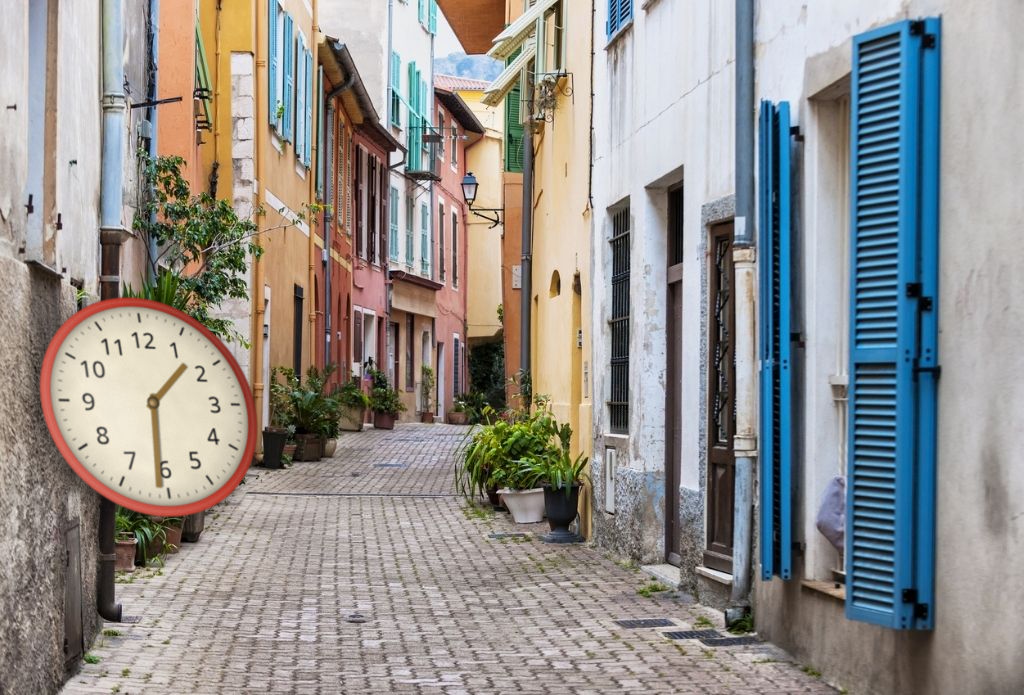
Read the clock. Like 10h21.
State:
1h31
